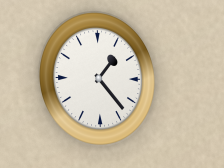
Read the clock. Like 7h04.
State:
1h23
